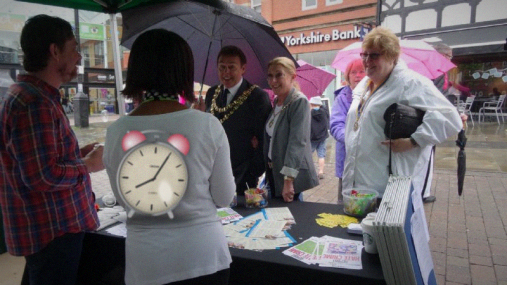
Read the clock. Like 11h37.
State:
8h05
